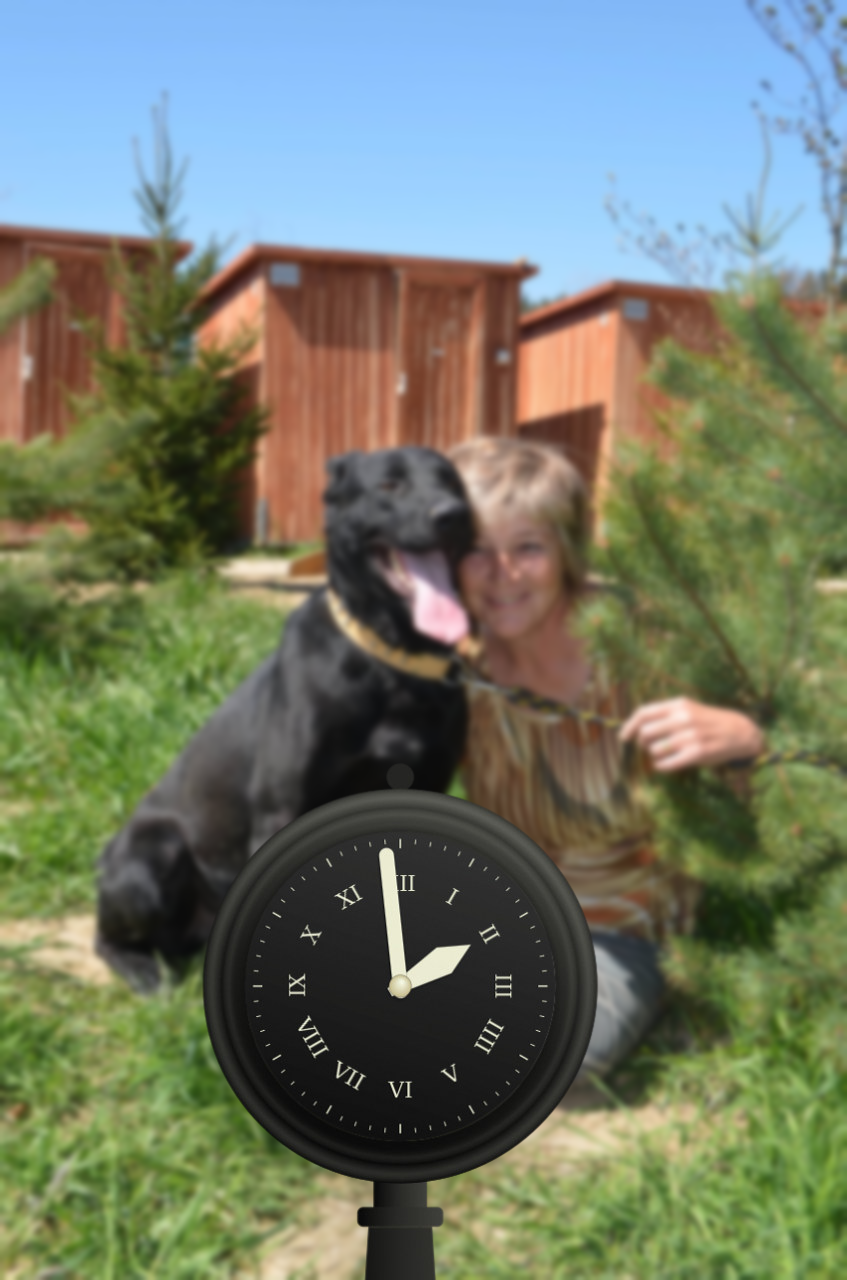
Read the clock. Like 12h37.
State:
1h59
